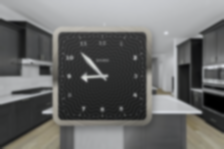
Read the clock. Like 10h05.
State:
8h53
